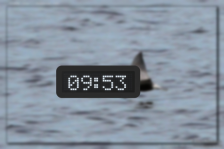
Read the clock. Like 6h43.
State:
9h53
